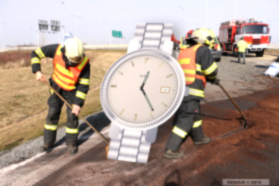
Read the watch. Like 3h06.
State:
12h24
